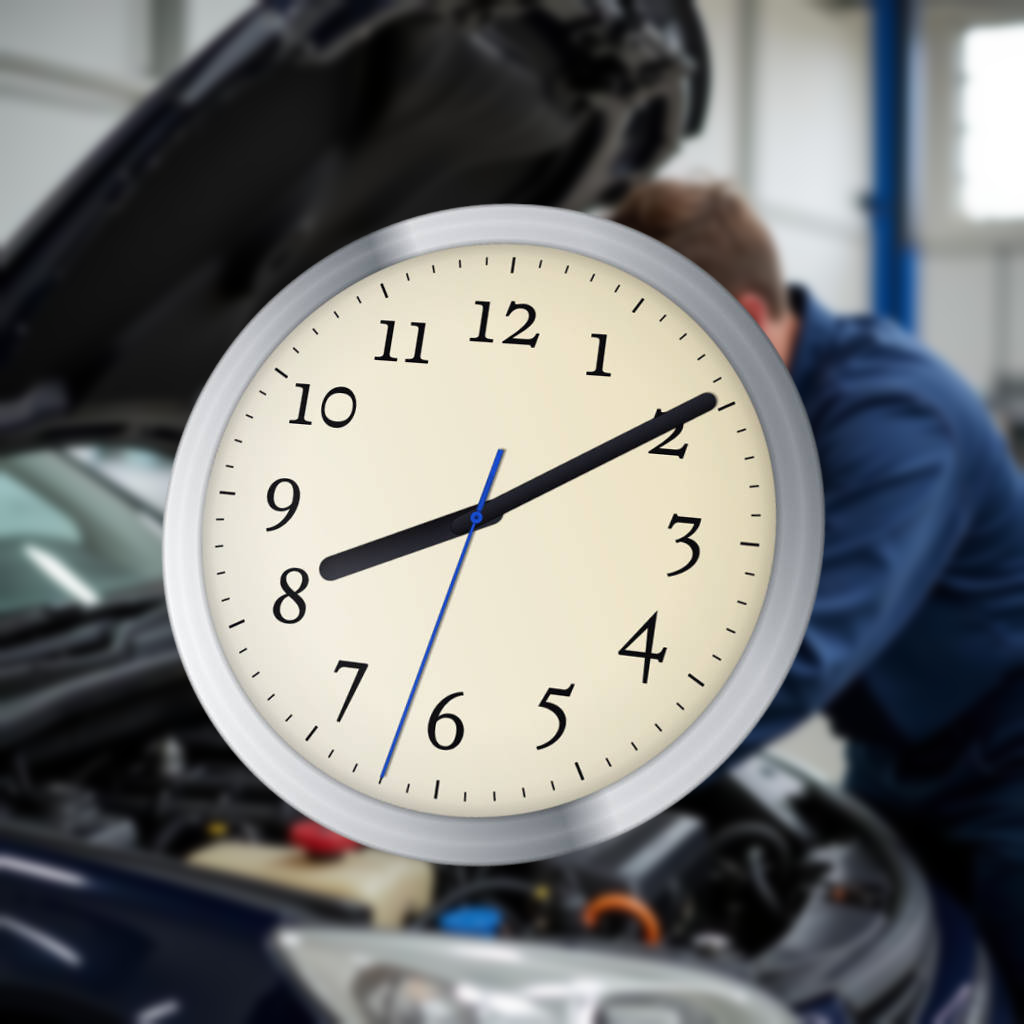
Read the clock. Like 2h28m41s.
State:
8h09m32s
